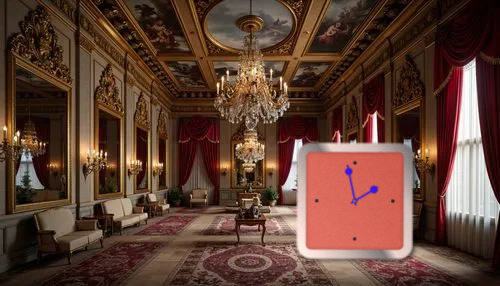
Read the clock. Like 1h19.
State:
1h58
